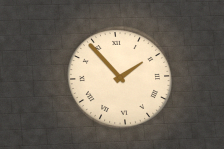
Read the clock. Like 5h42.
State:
1h54
